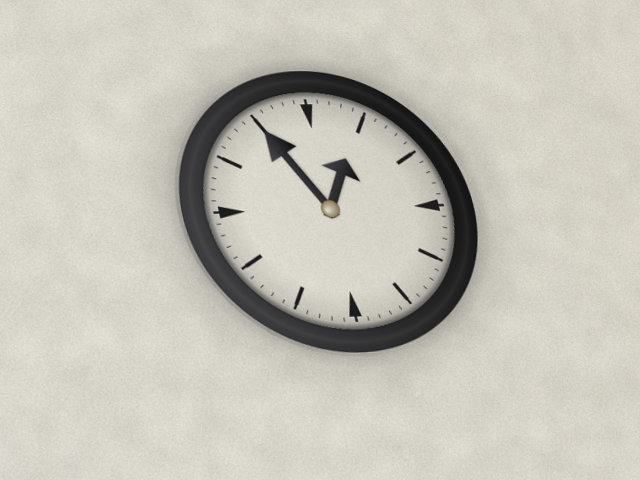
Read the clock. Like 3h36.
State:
12h55
